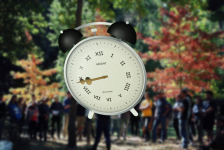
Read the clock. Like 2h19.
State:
8h44
